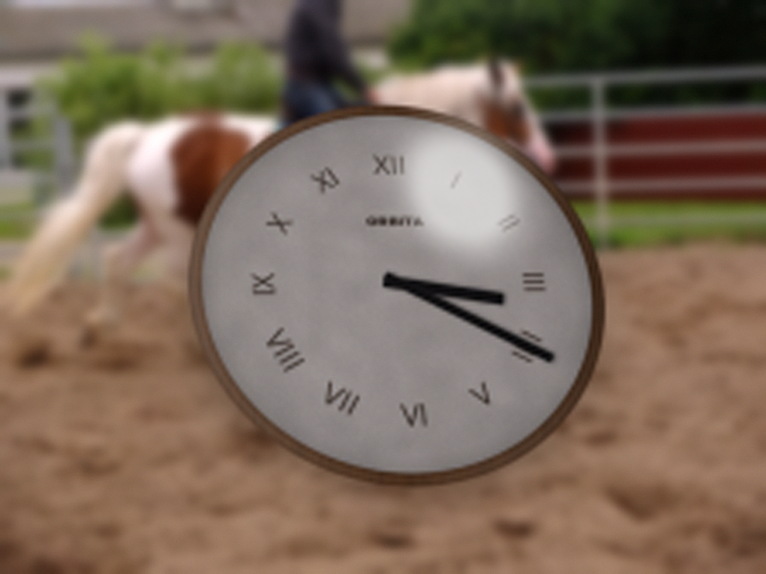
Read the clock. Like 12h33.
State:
3h20
